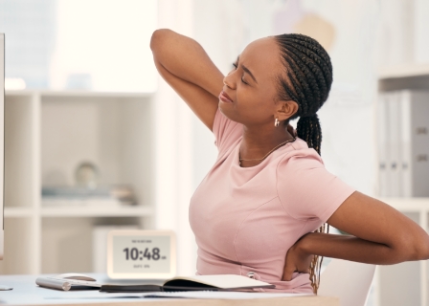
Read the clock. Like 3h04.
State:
10h48
